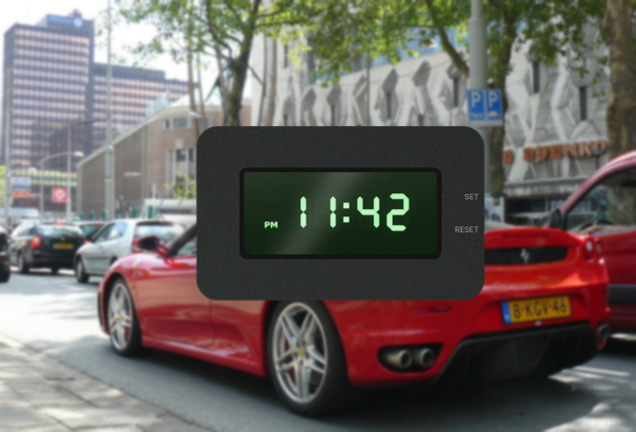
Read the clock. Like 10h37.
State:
11h42
